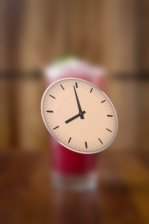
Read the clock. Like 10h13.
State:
7h59
